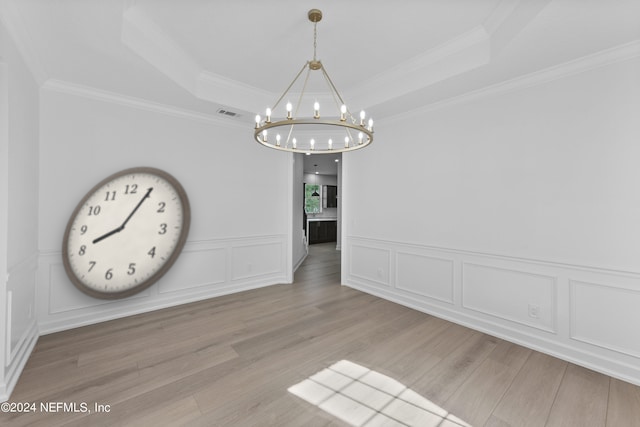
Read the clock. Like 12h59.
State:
8h05
